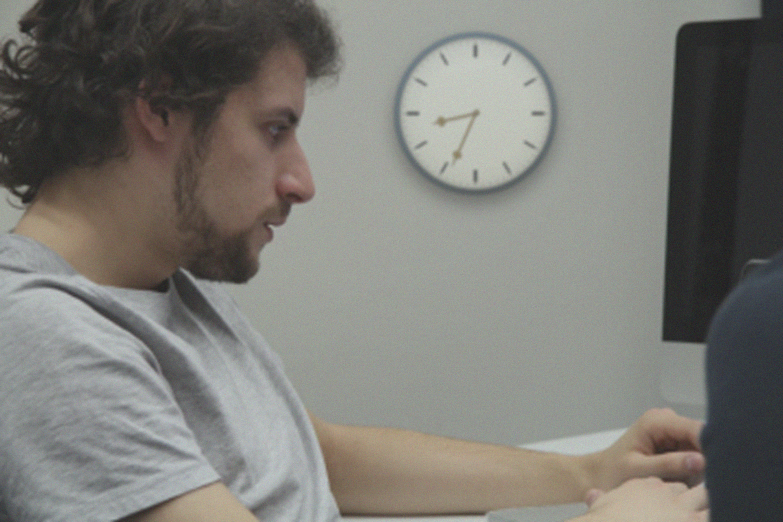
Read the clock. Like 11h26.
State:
8h34
